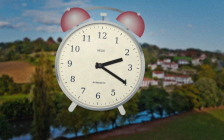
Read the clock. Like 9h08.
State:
2h20
